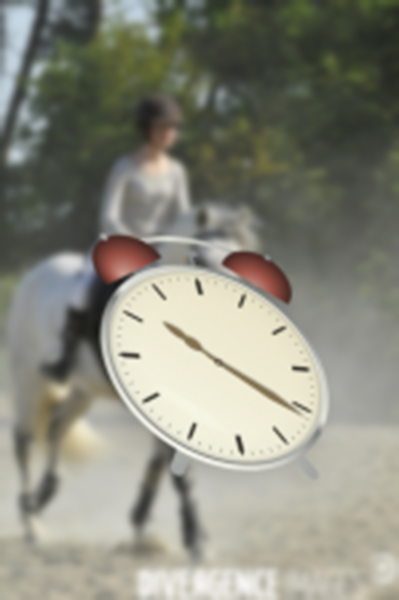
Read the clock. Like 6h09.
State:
10h21
